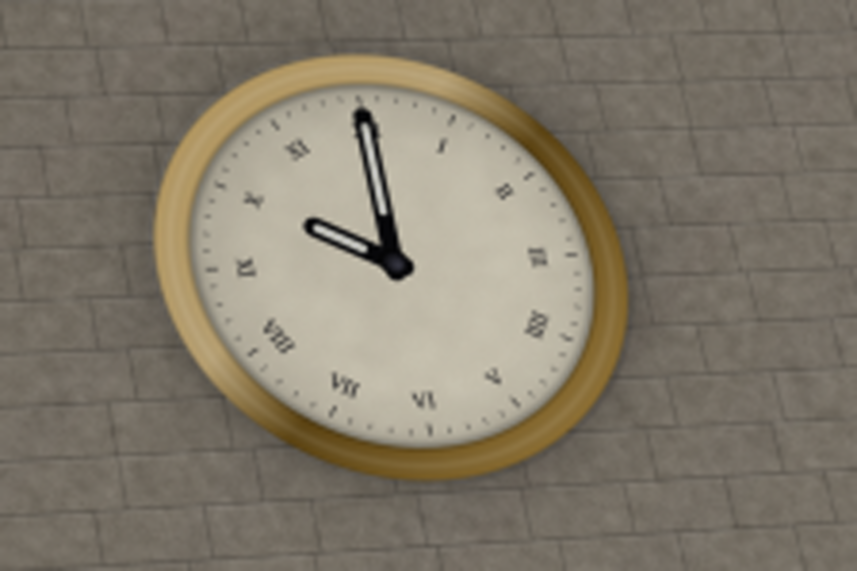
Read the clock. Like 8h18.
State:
10h00
